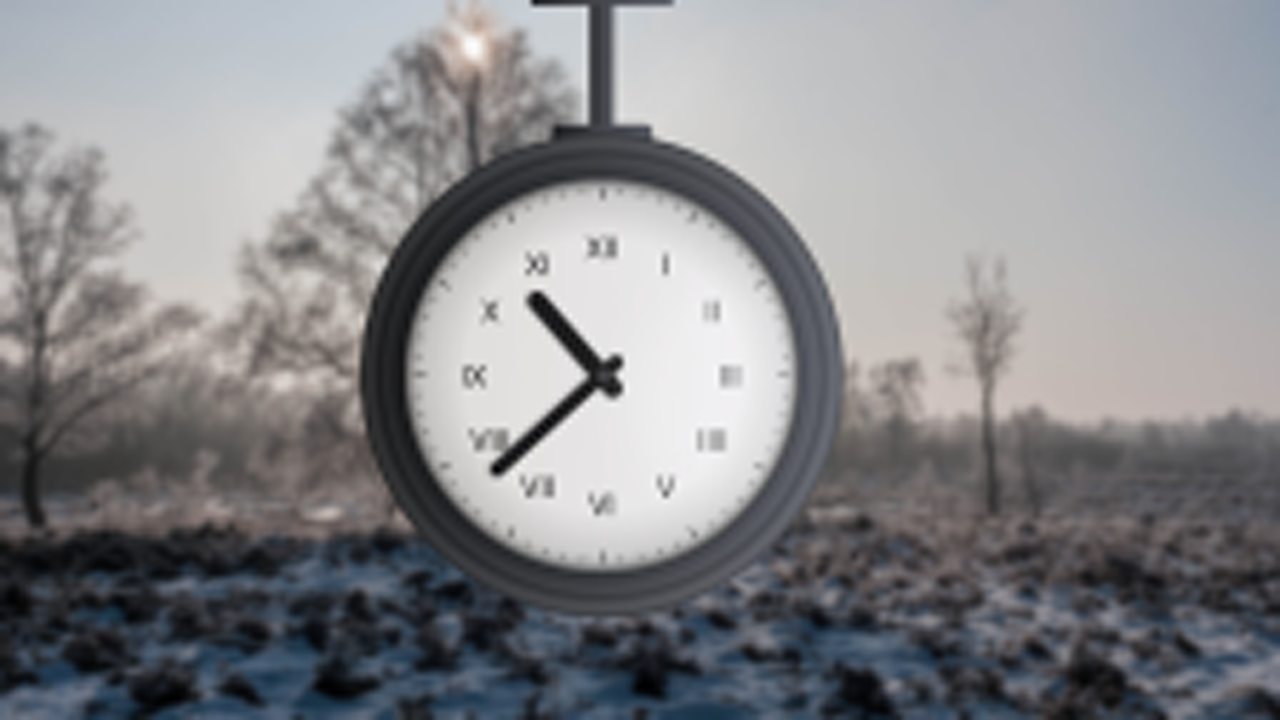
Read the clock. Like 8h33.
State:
10h38
